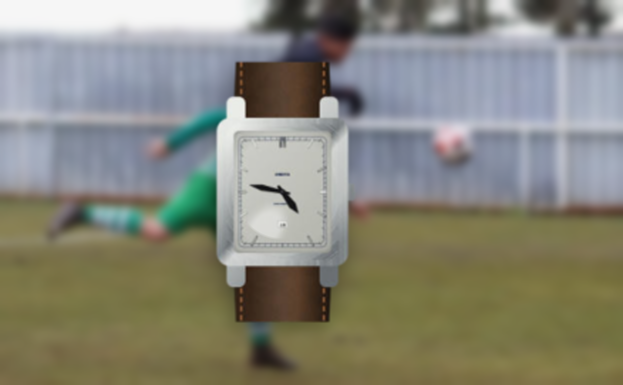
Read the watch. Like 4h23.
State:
4h47
